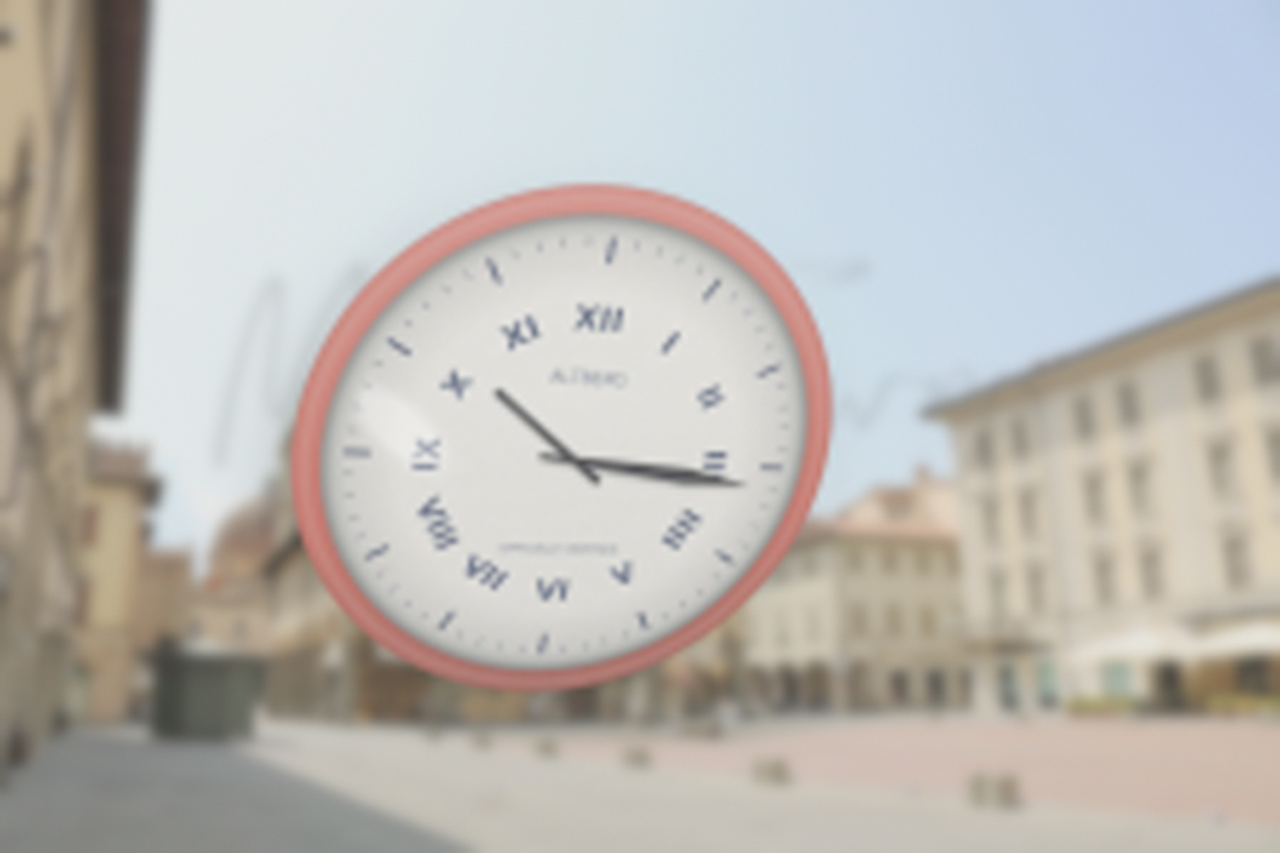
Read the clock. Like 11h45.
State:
10h16
